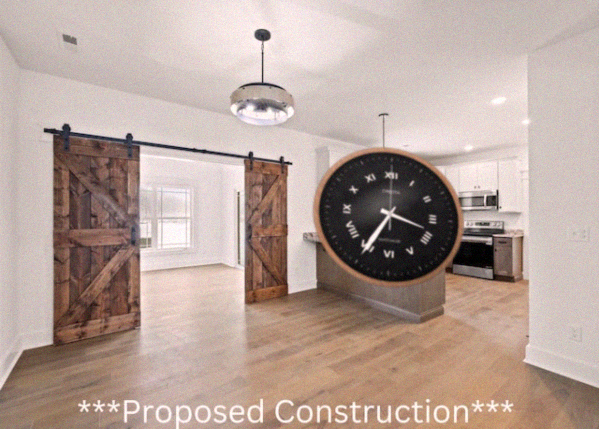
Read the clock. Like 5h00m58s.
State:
3h35m00s
